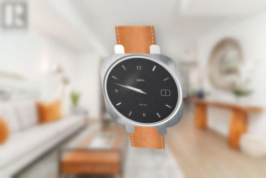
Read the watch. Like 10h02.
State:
9h48
